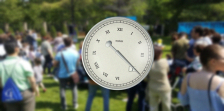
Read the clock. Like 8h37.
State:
10h22
